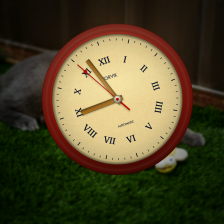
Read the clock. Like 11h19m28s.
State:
8h56m55s
